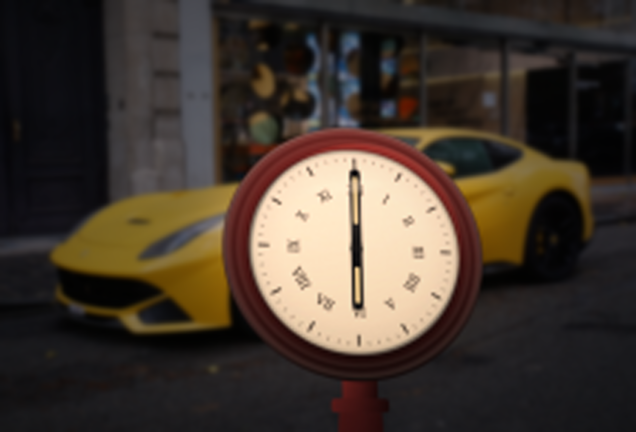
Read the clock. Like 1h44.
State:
6h00
